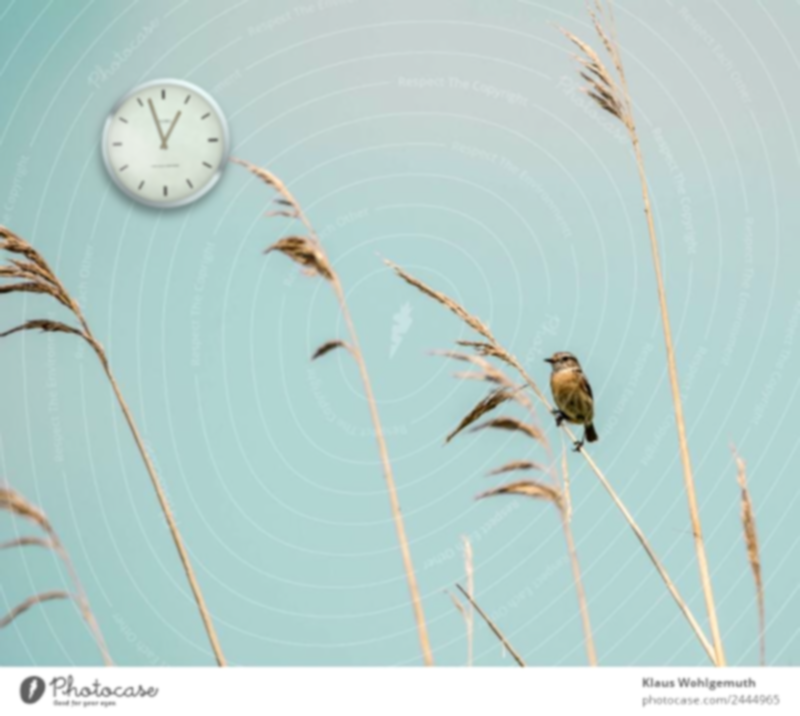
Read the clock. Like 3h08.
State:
12h57
